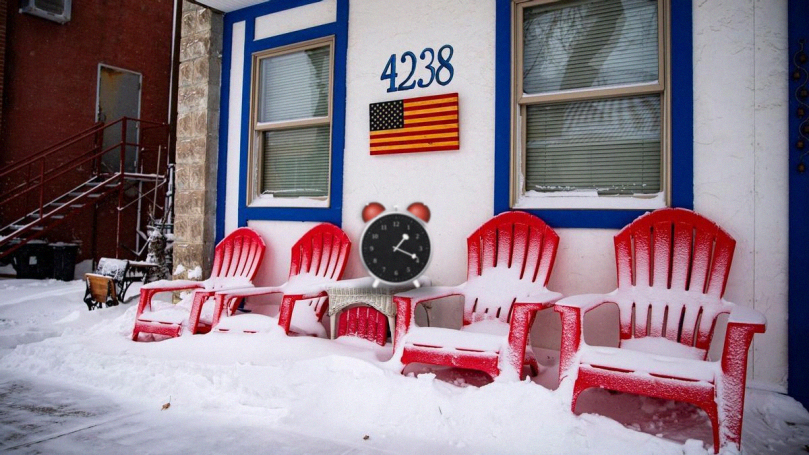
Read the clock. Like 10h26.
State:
1h19
